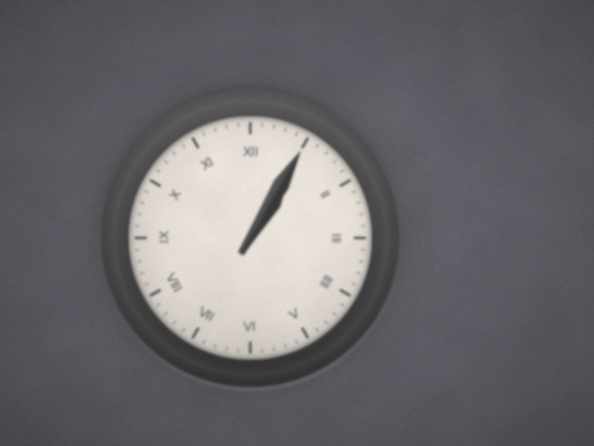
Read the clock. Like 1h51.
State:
1h05
